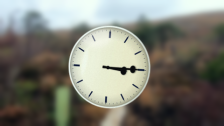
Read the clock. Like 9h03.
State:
3h15
